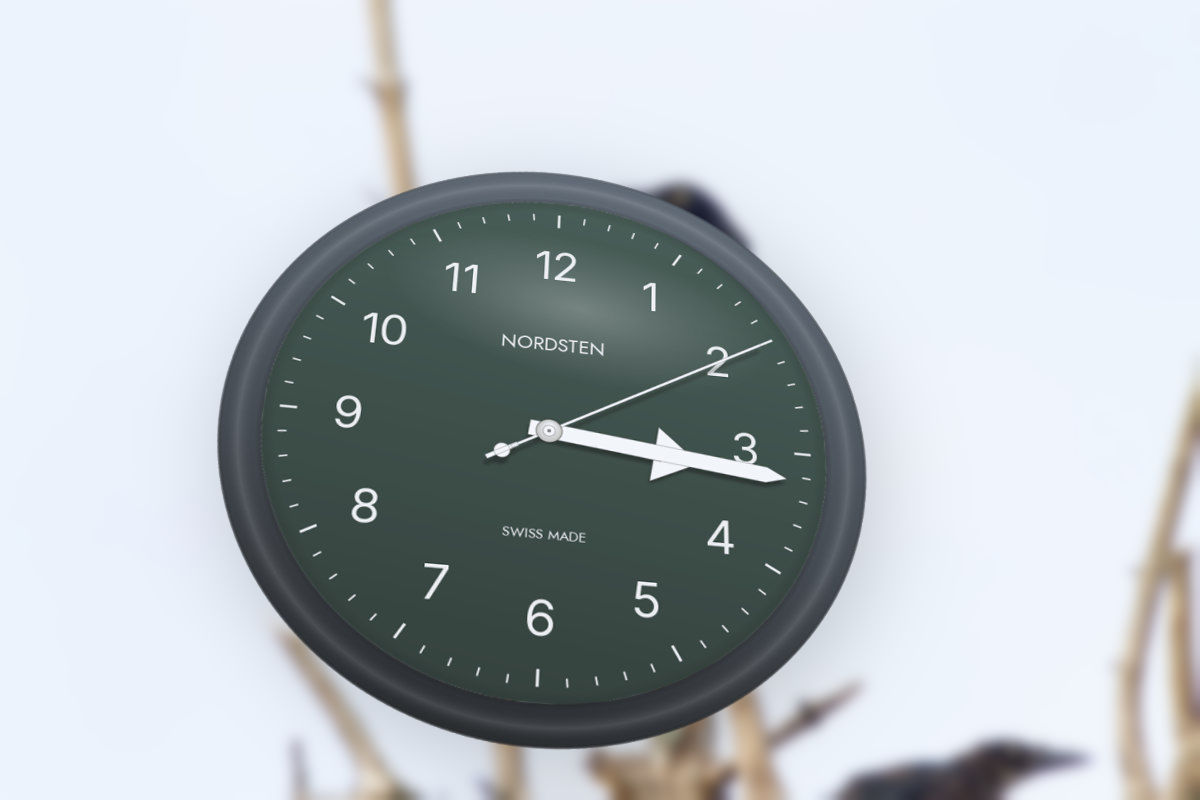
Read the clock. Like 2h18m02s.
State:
3h16m10s
